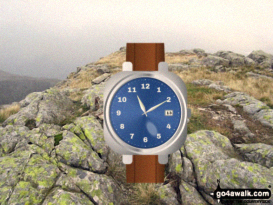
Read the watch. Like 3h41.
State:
11h10
